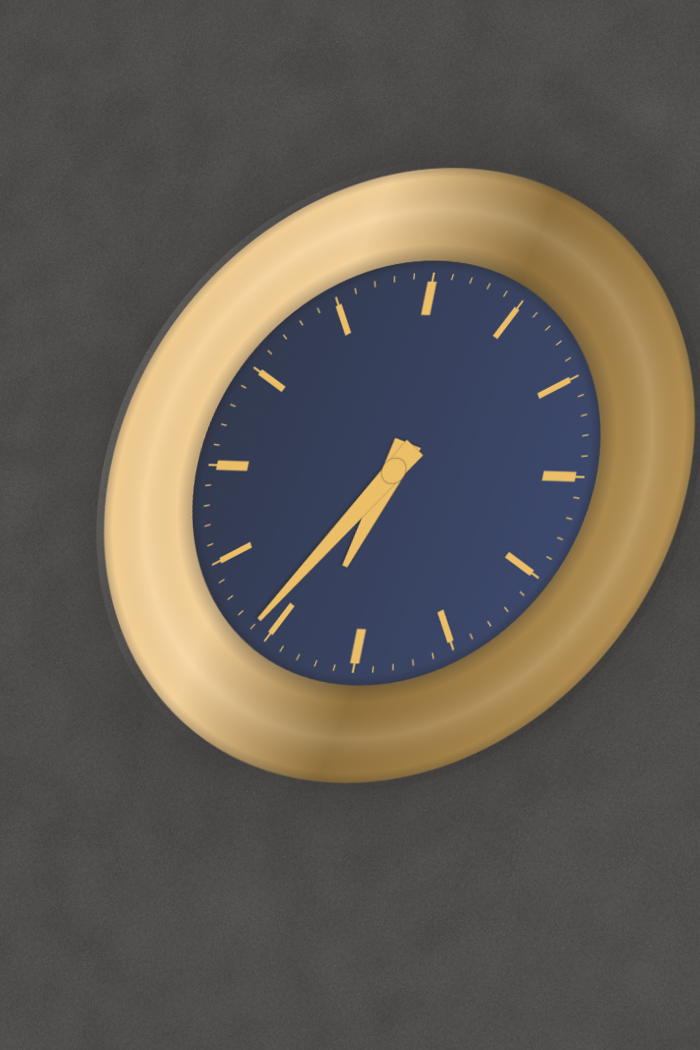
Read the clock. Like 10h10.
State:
6h36
